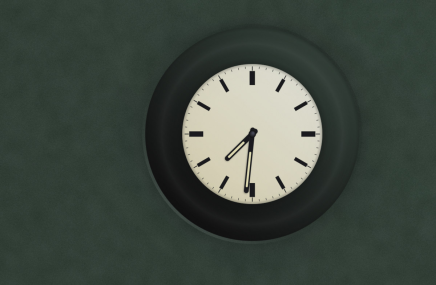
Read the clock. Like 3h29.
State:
7h31
